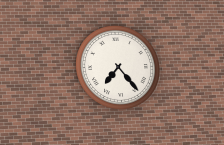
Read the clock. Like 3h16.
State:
7h24
